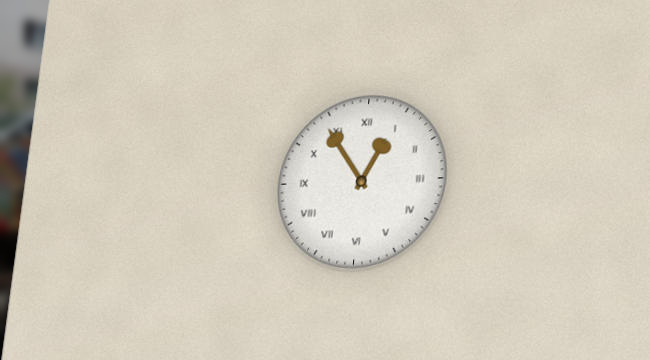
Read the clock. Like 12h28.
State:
12h54
